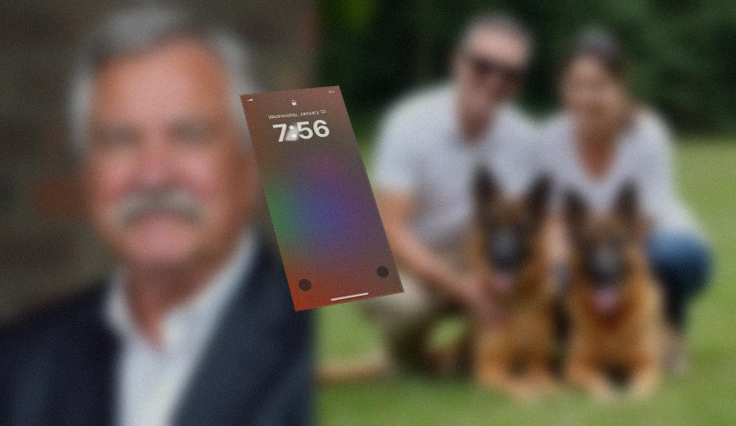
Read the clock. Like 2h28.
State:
7h56
